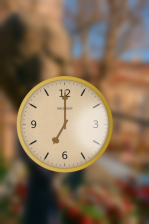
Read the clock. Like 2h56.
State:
7h00
